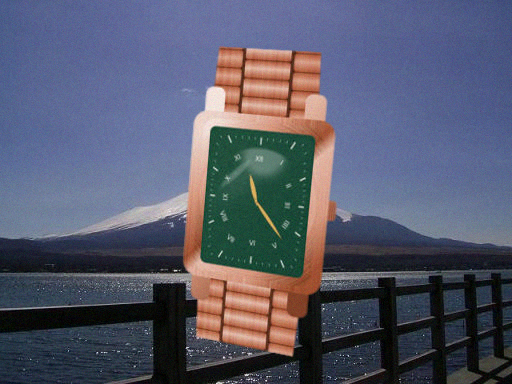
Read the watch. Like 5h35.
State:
11h23
